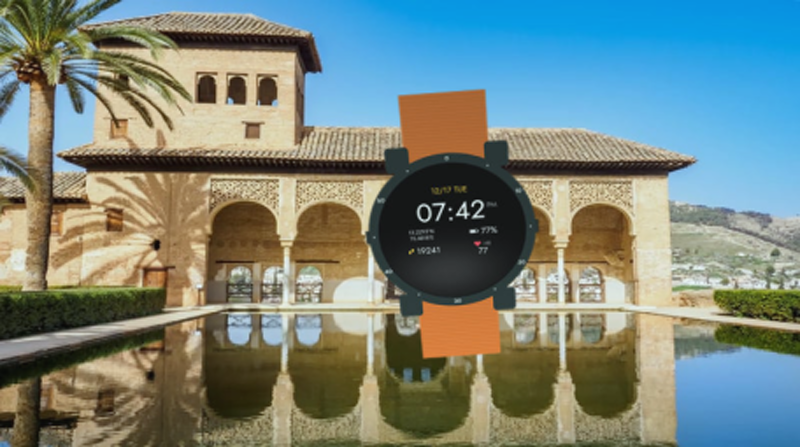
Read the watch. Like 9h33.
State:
7h42
